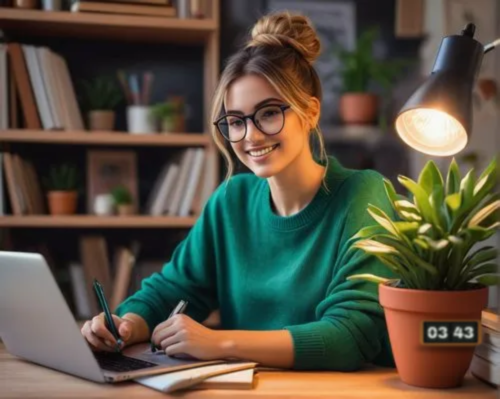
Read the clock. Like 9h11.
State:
3h43
